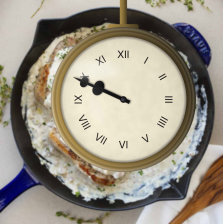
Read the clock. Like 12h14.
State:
9h49
